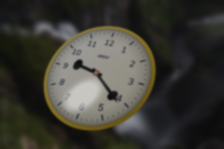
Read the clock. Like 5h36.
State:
9h21
